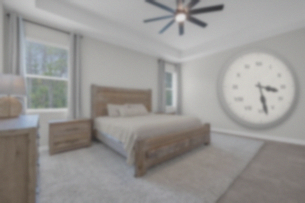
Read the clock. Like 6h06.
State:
3h28
